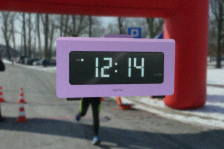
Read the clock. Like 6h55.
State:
12h14
